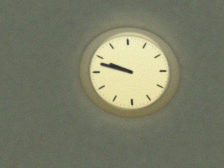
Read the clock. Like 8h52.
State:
9h48
